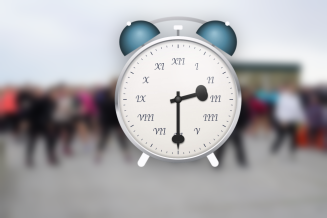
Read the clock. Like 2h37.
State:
2h30
